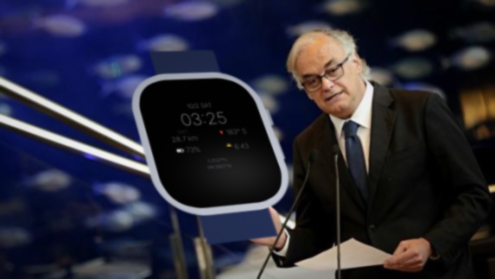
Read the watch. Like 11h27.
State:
3h25
